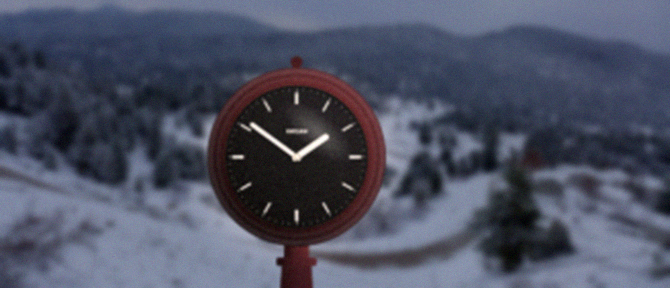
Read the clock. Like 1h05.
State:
1h51
